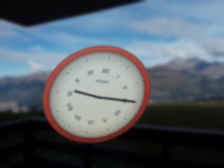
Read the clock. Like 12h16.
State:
9h15
